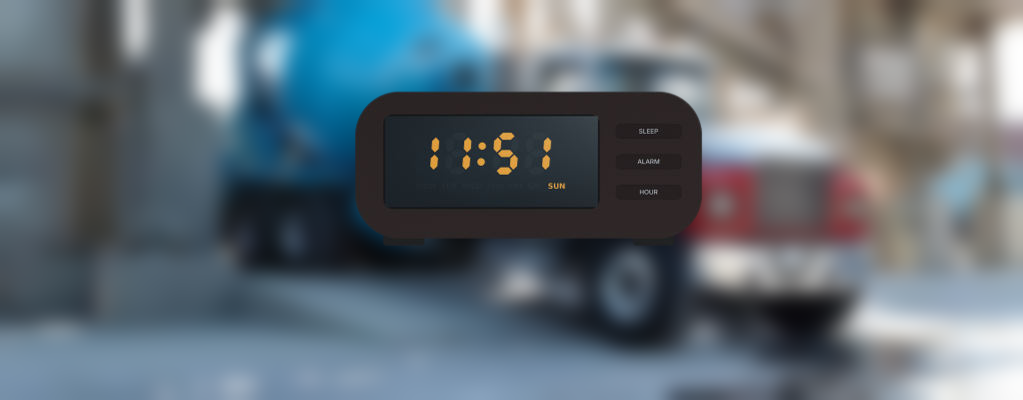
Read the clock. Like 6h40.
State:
11h51
